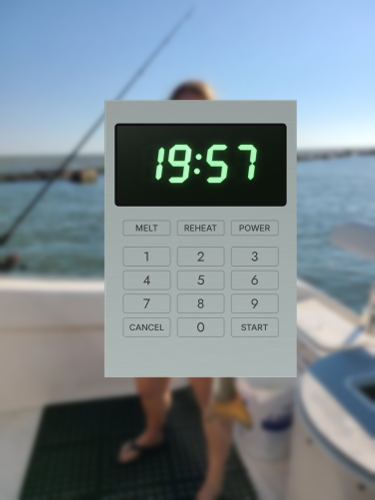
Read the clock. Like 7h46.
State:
19h57
